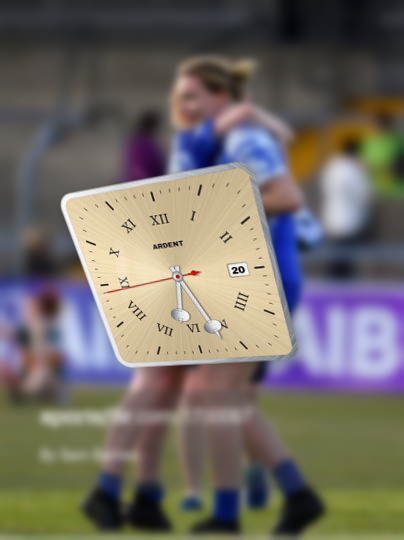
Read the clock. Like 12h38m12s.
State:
6h26m44s
